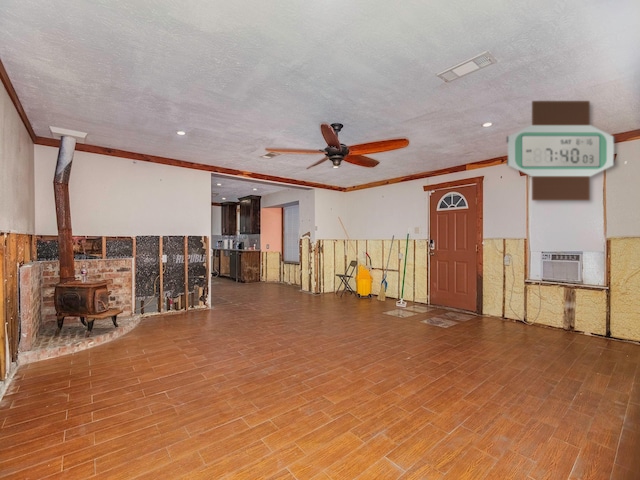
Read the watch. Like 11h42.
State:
7h40
